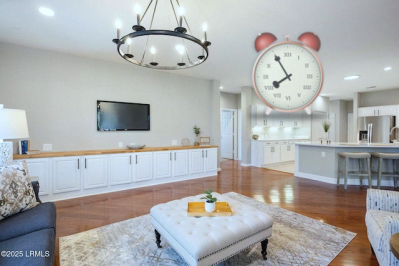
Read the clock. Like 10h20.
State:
7h55
